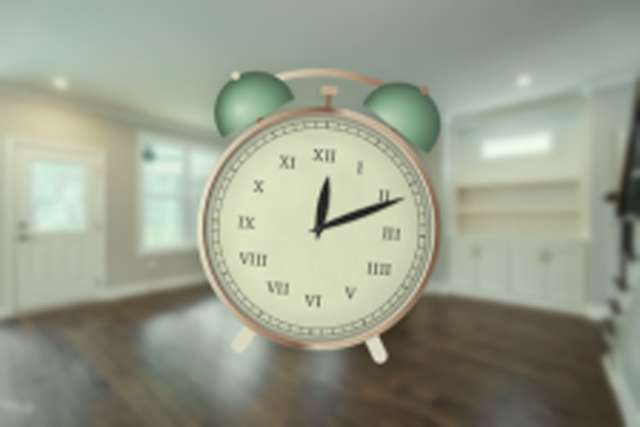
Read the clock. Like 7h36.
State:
12h11
